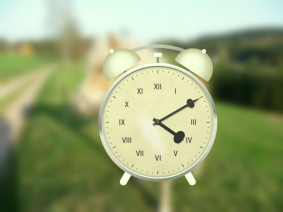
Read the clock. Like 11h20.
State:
4h10
